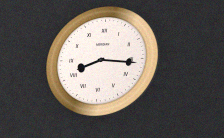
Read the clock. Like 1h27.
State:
8h16
